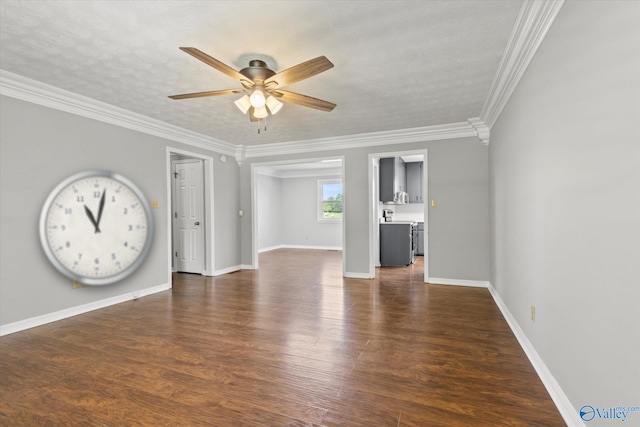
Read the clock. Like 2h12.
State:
11h02
